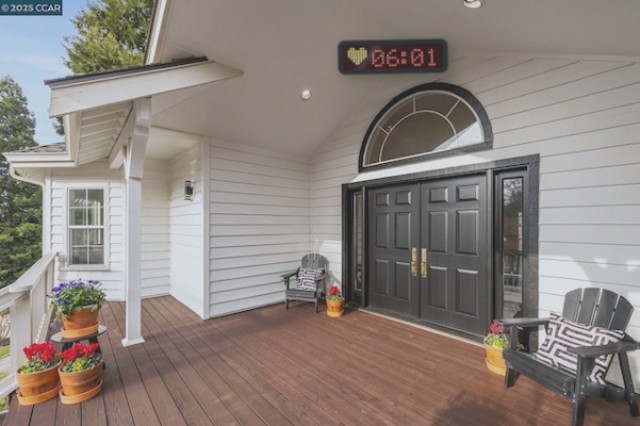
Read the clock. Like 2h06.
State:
6h01
